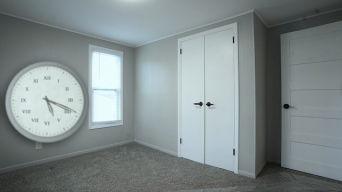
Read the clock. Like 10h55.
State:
5h19
